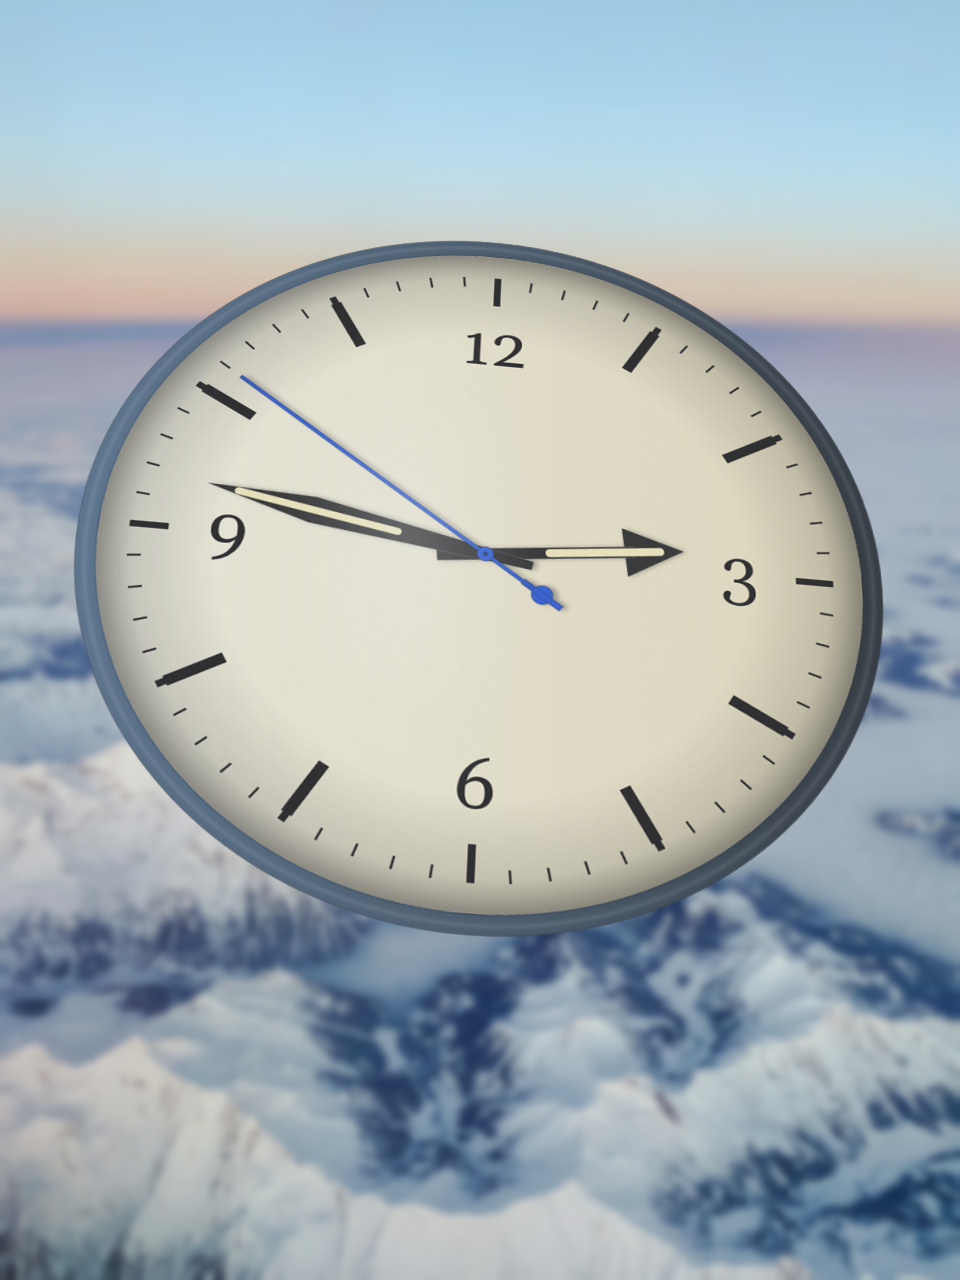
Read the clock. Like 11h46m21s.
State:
2h46m51s
